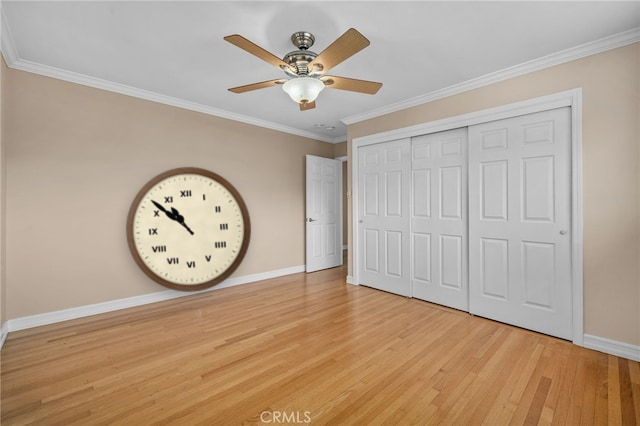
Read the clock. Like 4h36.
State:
10h52
